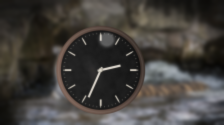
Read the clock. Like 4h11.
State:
2h34
